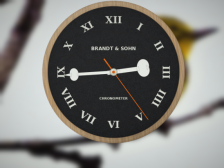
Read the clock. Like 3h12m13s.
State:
2h44m24s
